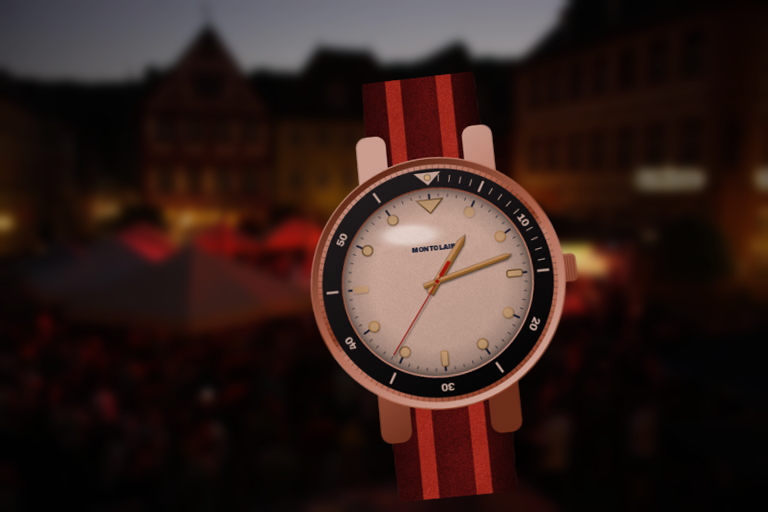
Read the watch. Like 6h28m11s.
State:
1h12m36s
